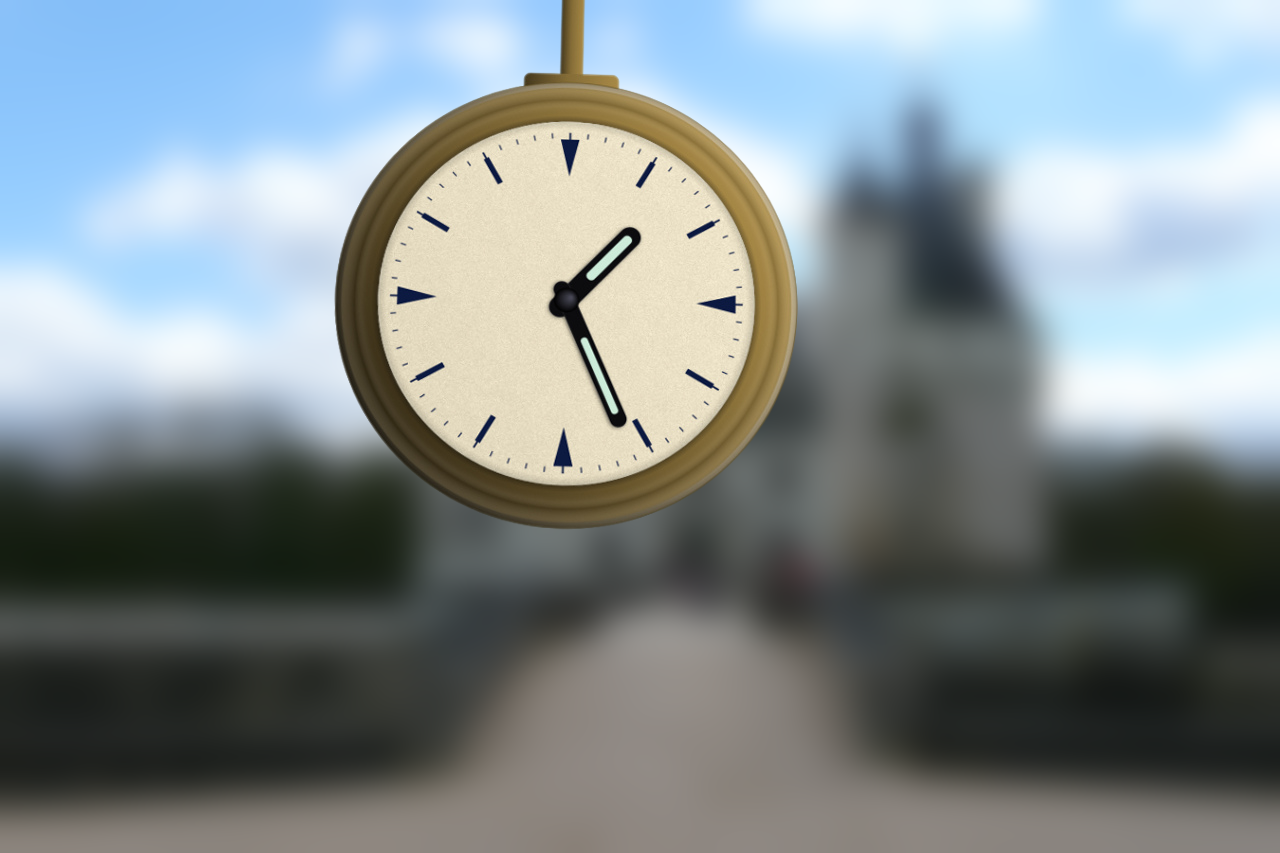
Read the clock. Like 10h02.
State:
1h26
